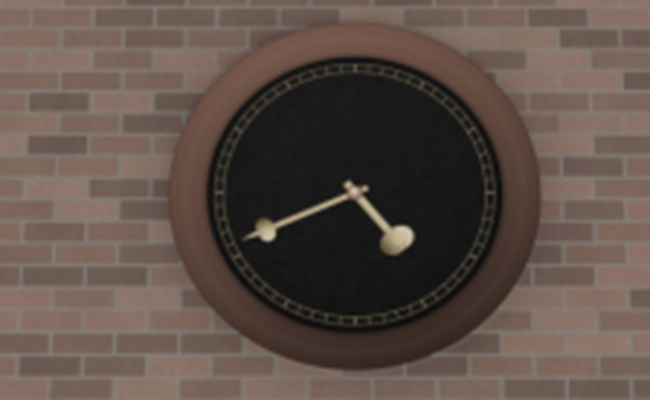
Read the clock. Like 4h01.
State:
4h41
